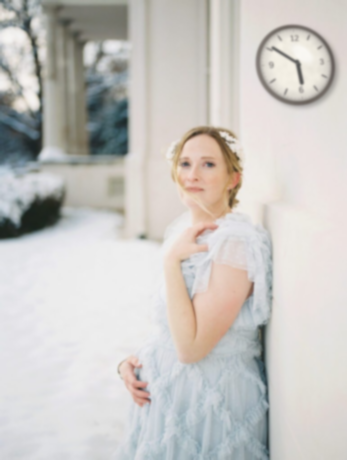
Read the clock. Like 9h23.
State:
5h51
